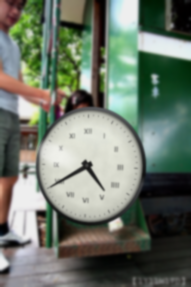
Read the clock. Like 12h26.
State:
4h40
